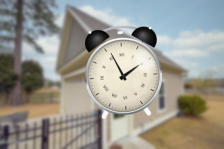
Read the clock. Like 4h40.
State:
1h56
